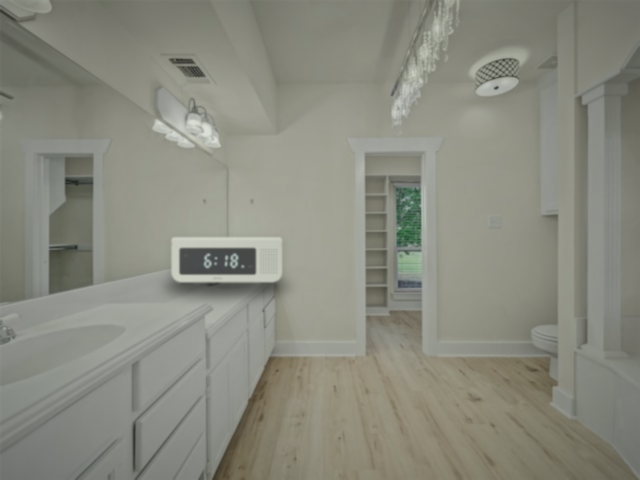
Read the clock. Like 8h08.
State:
6h18
